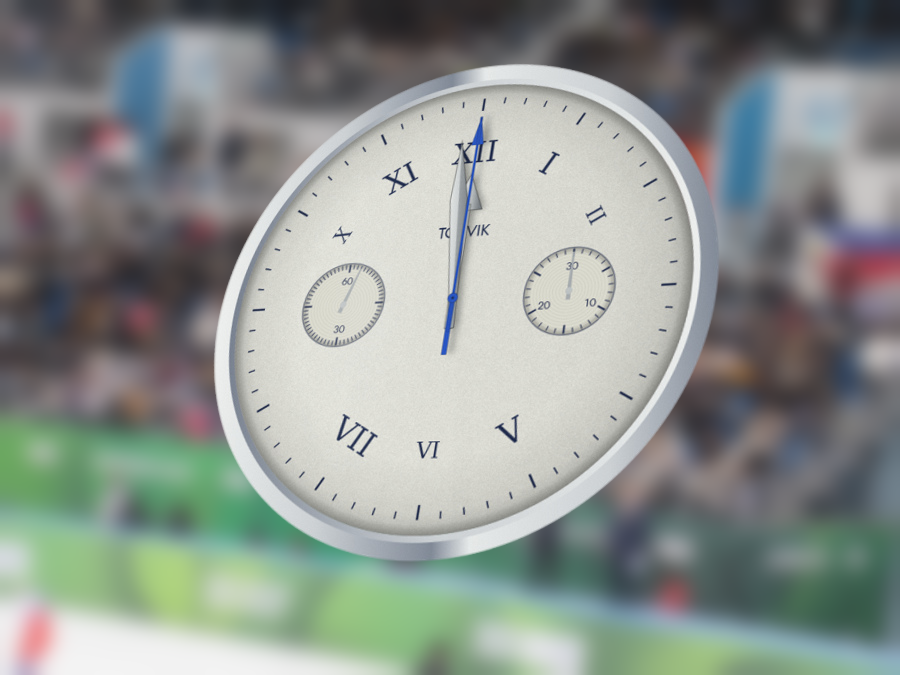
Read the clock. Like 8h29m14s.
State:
11h59m03s
